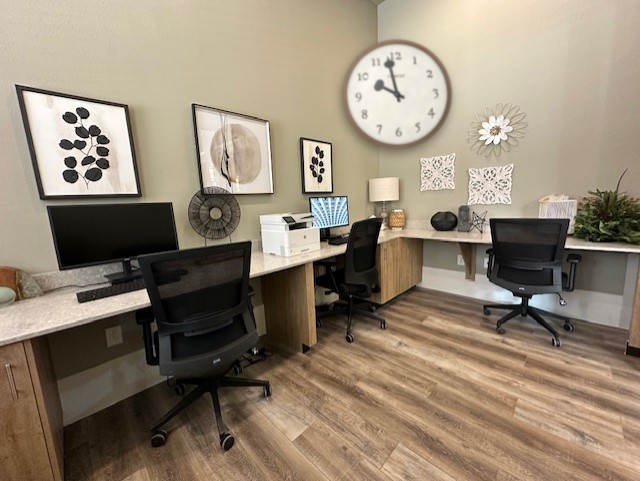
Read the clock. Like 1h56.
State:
9h58
